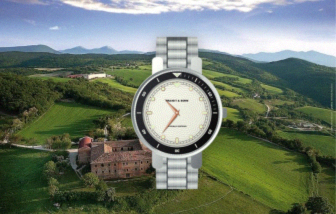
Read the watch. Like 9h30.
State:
10h36
